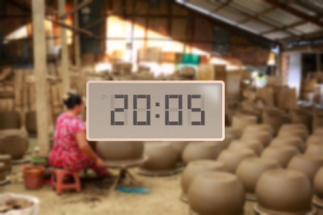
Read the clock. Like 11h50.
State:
20h05
